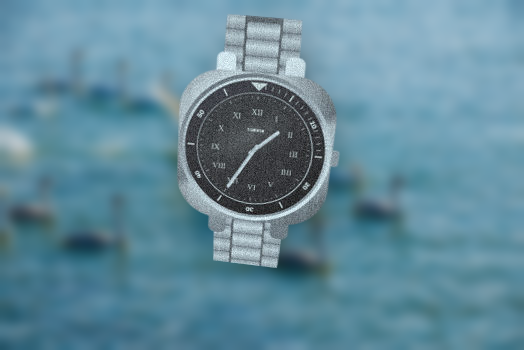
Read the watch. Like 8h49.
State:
1h35
